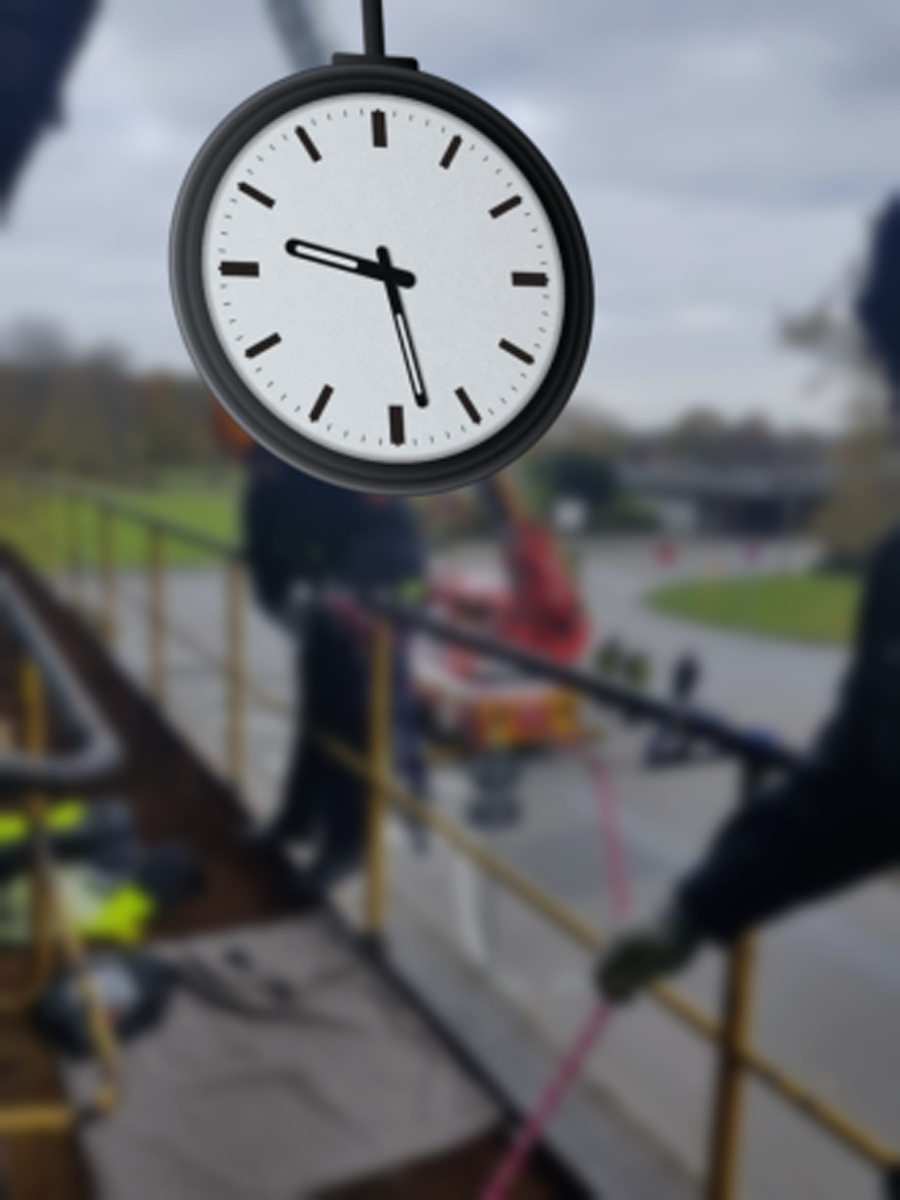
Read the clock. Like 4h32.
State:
9h28
